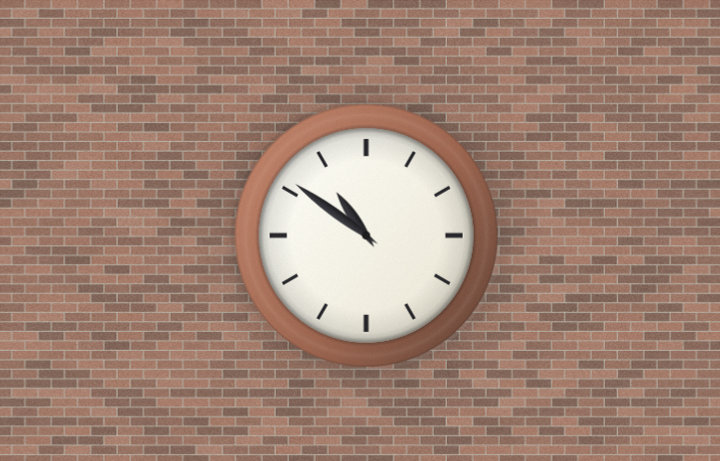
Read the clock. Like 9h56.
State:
10h51
